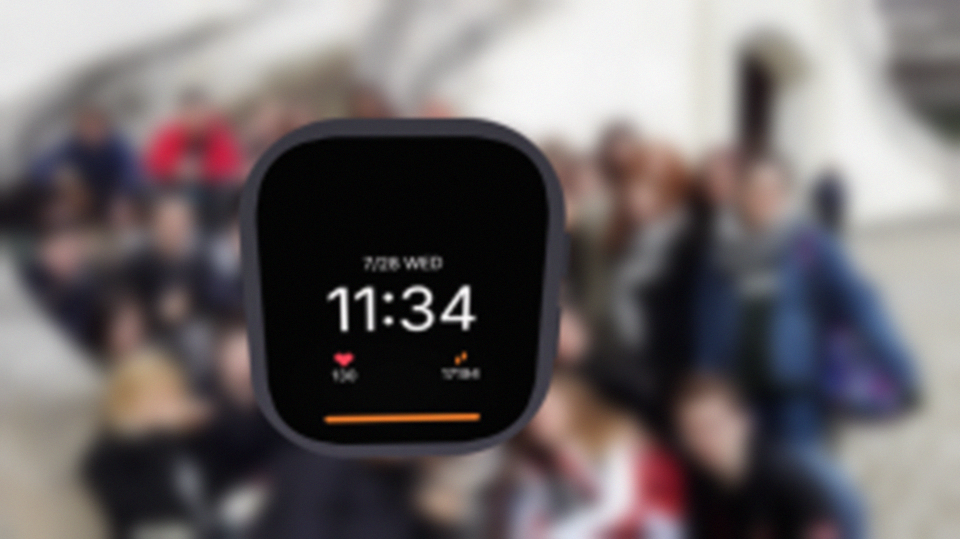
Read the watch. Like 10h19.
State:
11h34
